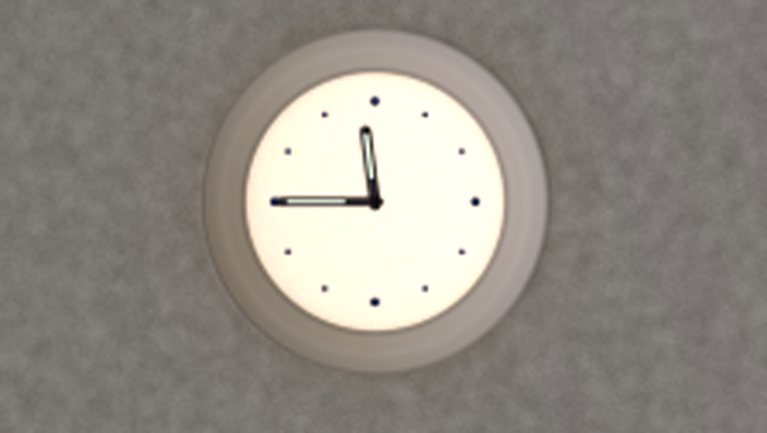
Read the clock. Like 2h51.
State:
11h45
